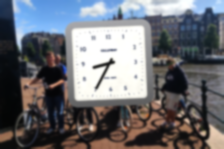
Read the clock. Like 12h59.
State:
8h35
